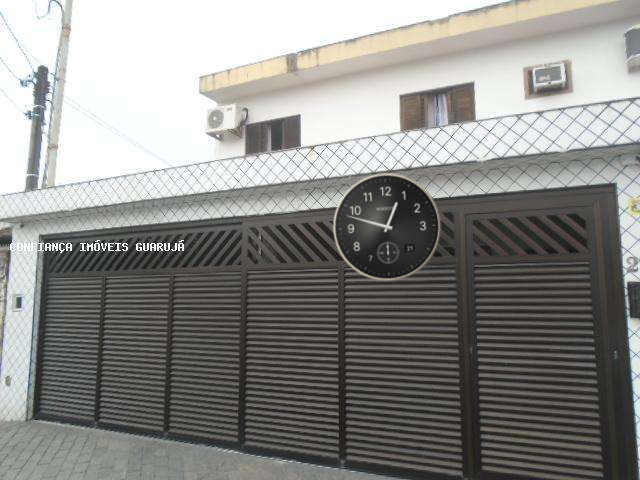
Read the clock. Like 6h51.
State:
12h48
